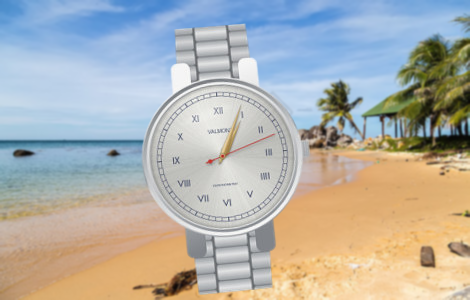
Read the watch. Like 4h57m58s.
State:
1h04m12s
